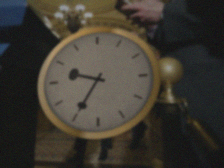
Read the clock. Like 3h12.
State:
9h35
